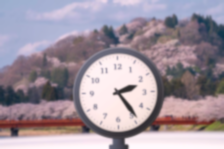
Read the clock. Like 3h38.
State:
2h24
